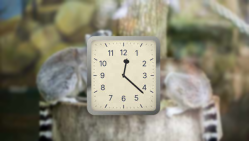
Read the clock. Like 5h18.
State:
12h22
